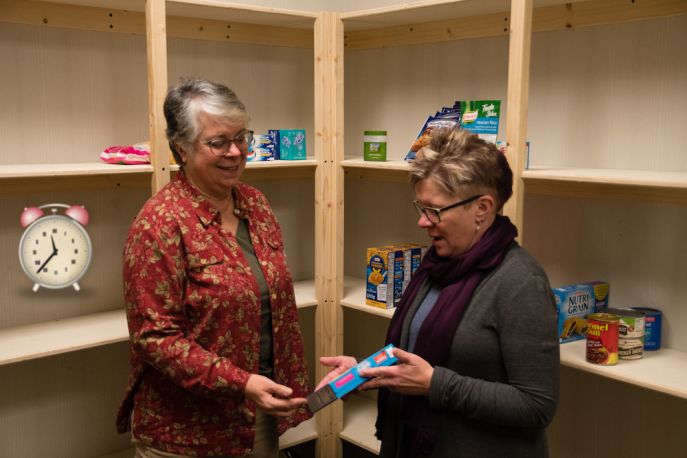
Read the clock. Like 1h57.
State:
11h37
